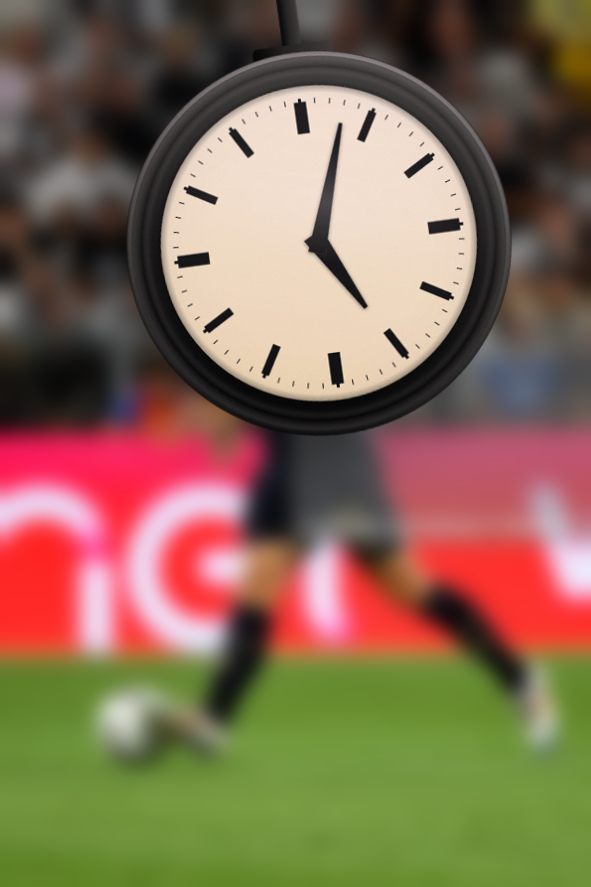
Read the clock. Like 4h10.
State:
5h03
